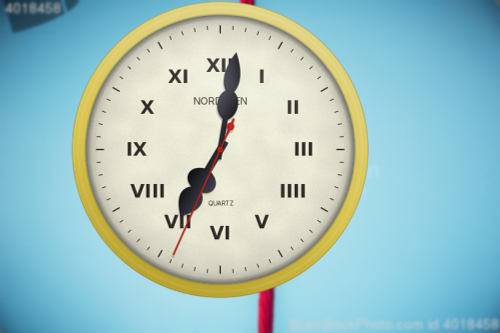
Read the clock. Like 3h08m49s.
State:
7h01m34s
